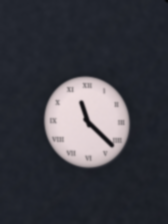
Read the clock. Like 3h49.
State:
11h22
